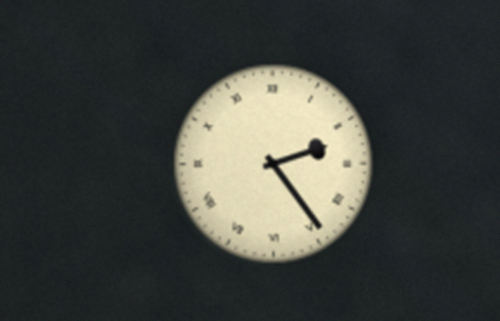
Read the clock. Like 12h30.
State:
2h24
